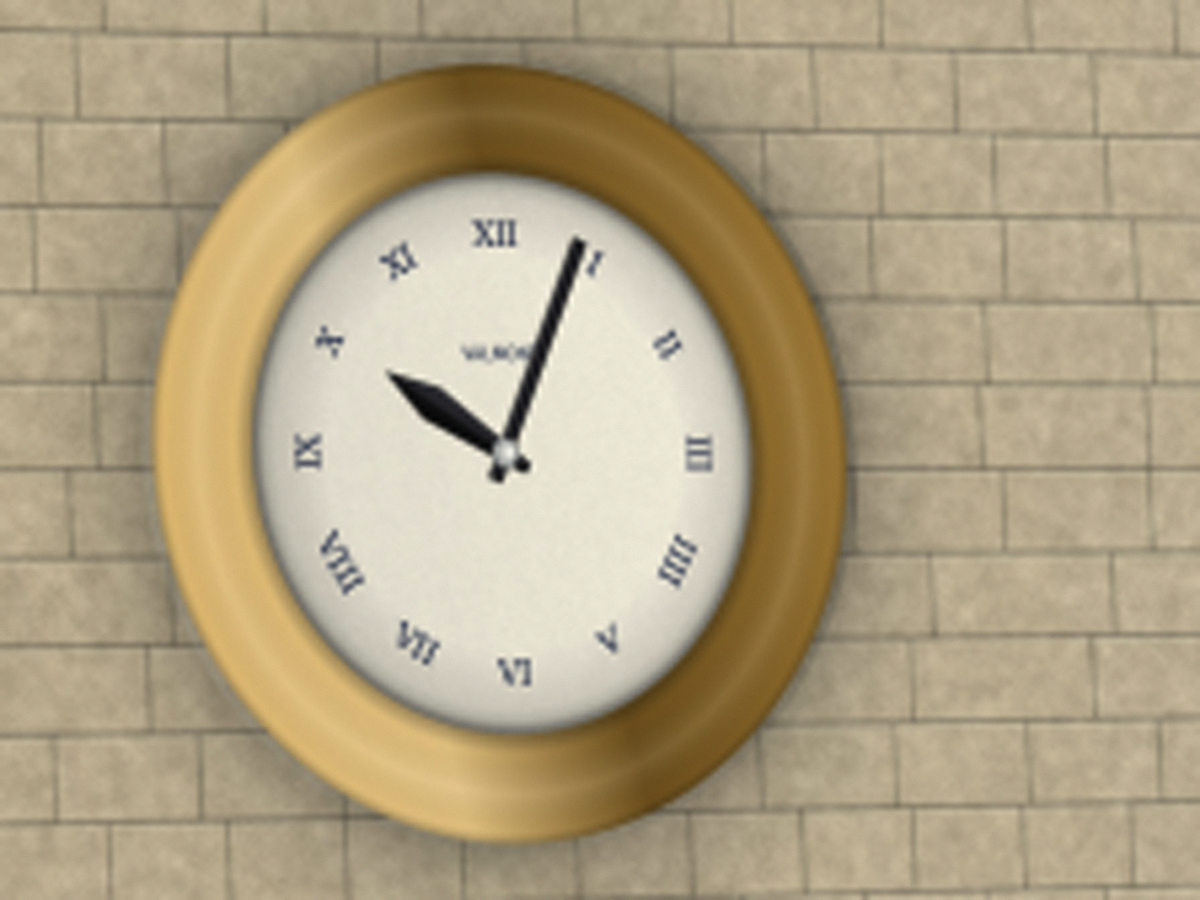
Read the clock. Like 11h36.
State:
10h04
